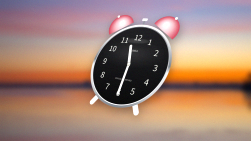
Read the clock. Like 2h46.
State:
11h30
